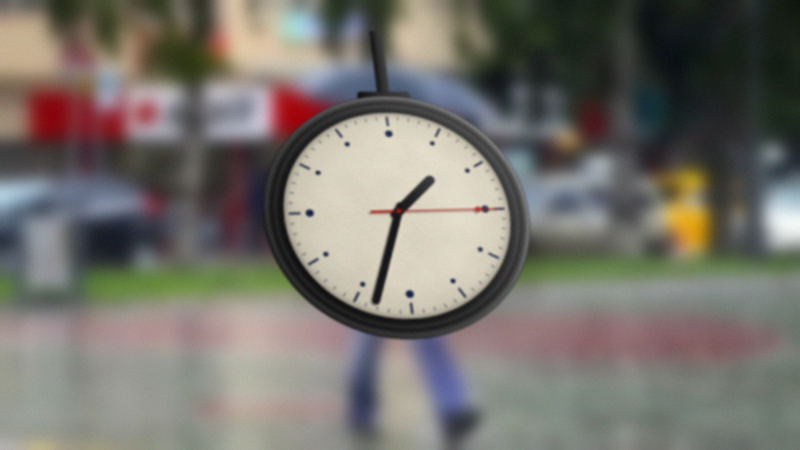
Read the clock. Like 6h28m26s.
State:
1h33m15s
